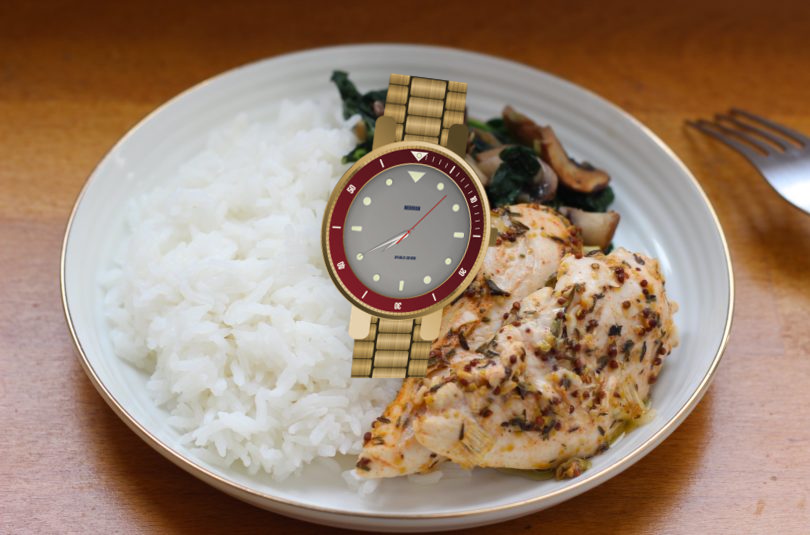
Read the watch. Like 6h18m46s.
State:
7h40m07s
